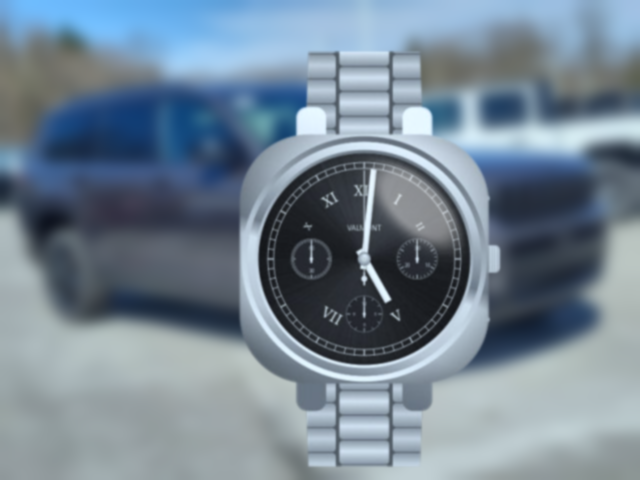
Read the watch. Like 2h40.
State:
5h01
